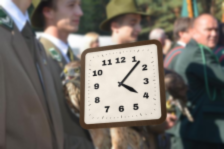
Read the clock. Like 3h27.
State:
4h07
